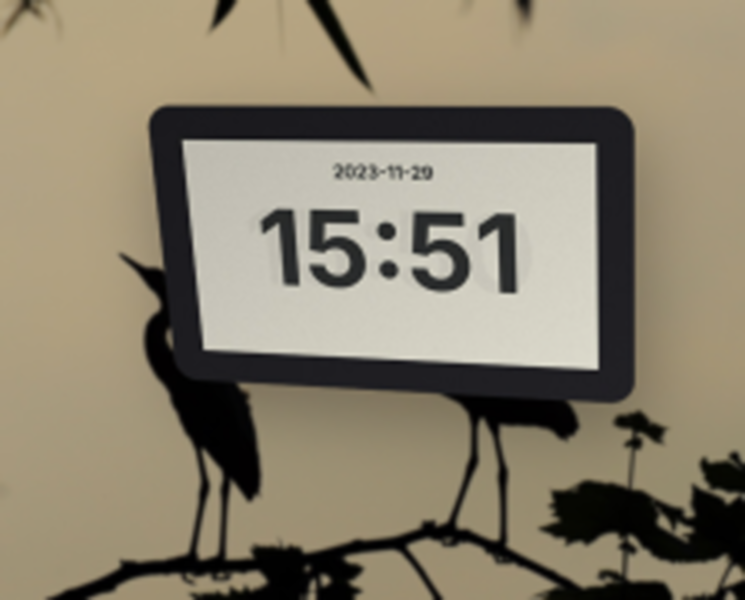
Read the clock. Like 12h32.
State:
15h51
